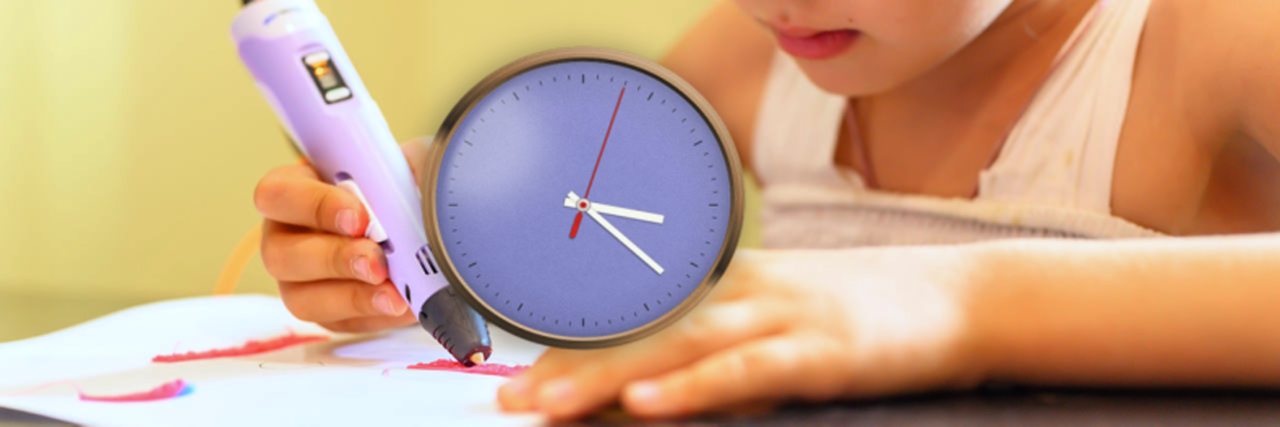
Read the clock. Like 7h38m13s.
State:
3h22m03s
